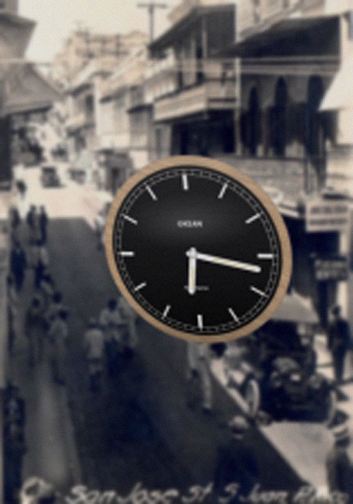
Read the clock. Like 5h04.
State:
6h17
